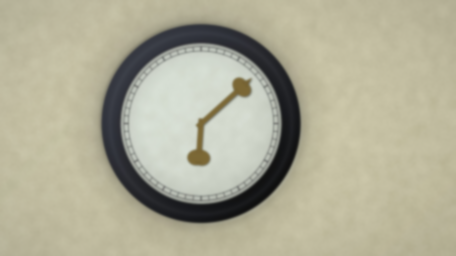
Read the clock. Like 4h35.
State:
6h08
